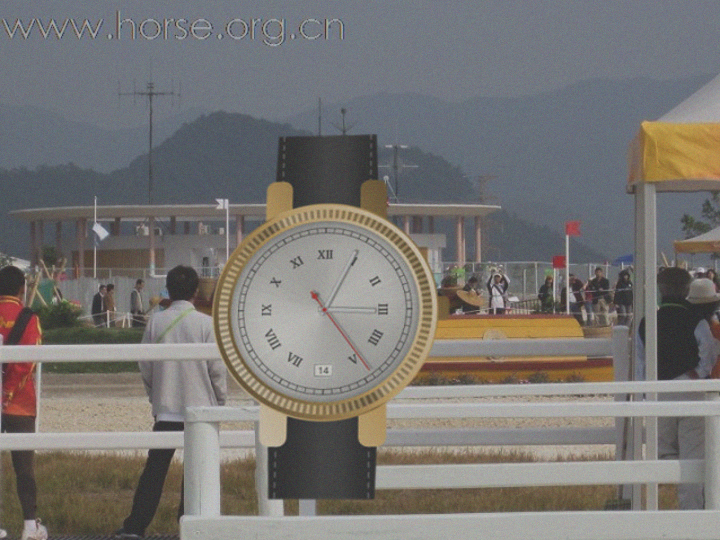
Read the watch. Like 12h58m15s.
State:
3h04m24s
